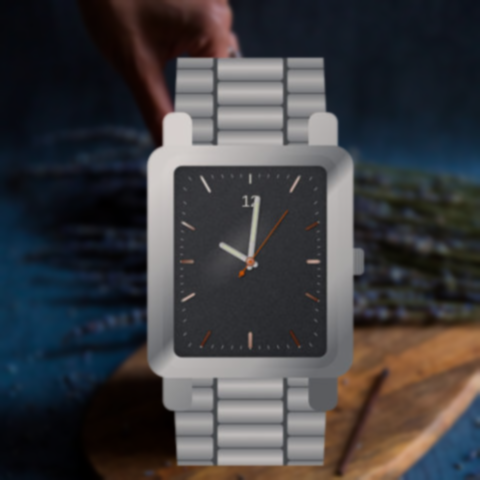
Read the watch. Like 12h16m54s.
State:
10h01m06s
